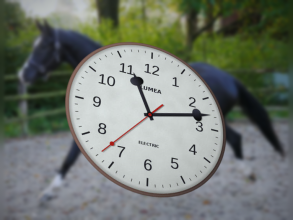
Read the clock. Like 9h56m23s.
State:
11h12m37s
